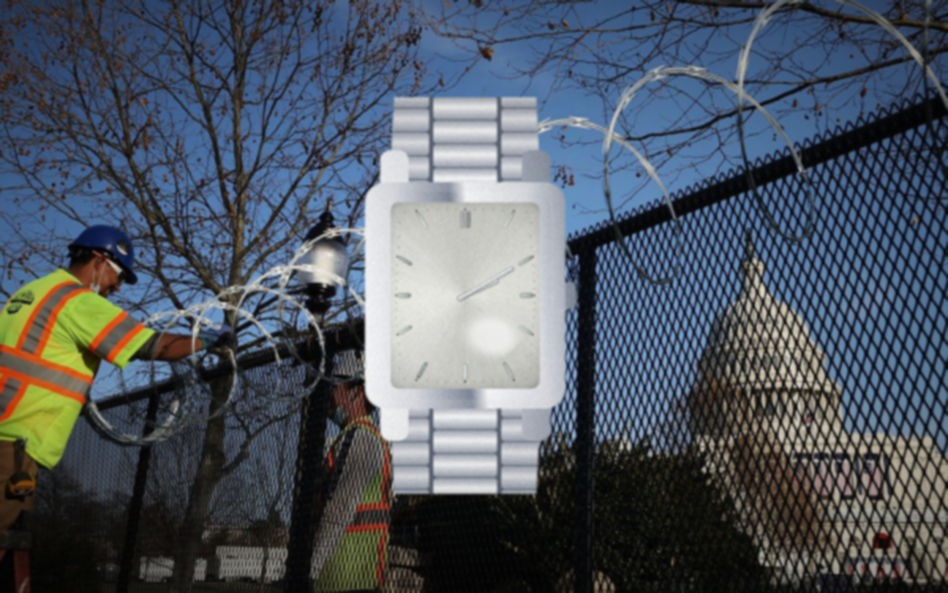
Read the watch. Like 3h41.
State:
2h10
